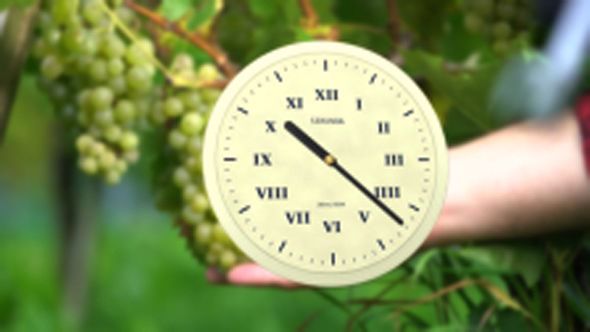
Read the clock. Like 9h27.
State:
10h22
